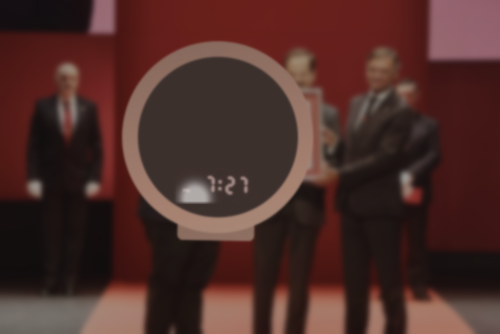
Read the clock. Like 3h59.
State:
7h27
